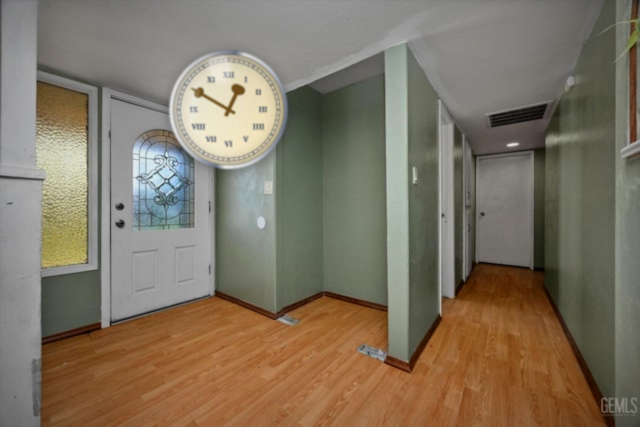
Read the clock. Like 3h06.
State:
12h50
